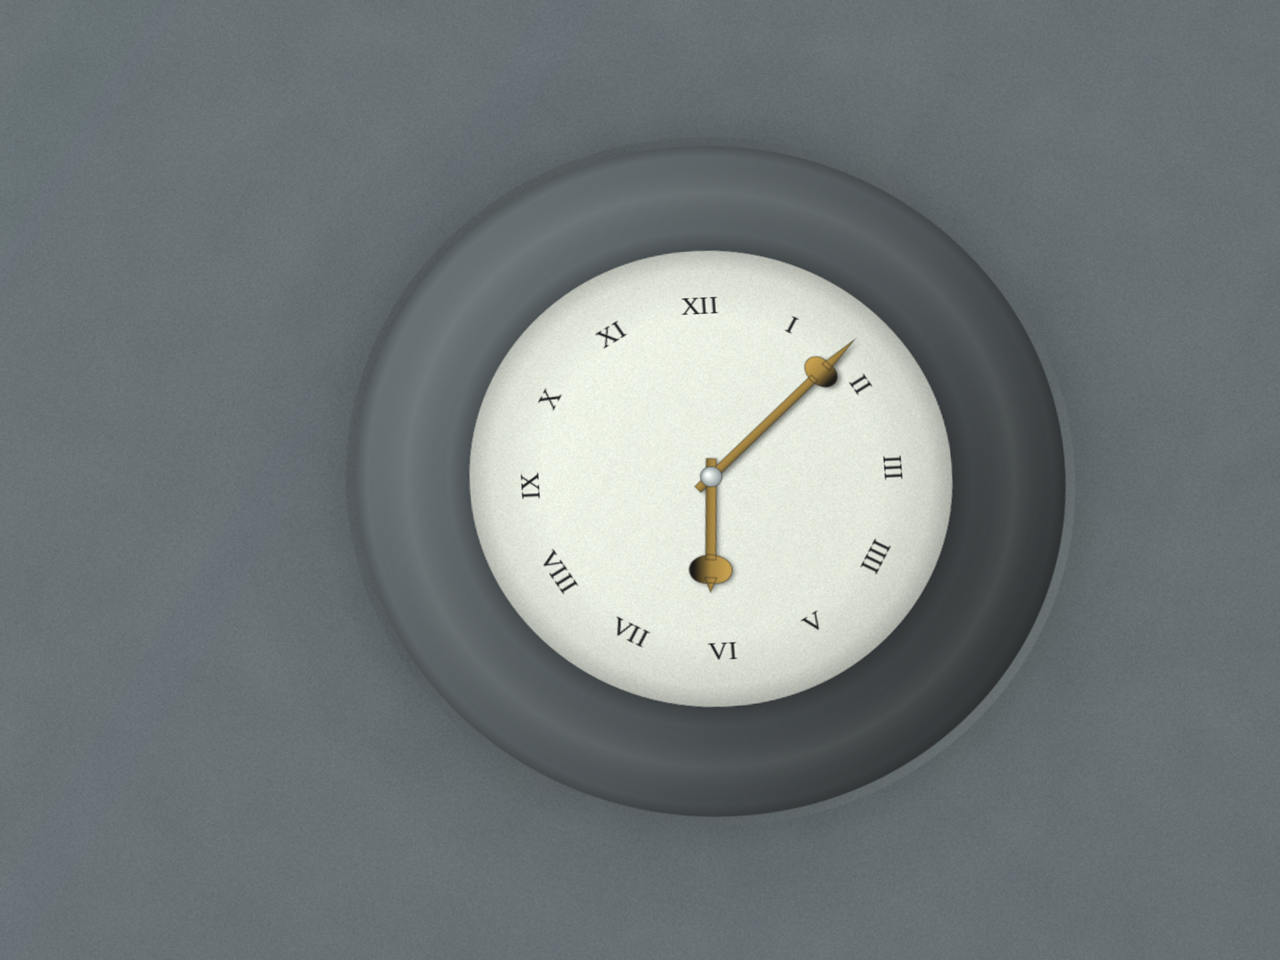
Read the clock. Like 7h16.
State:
6h08
